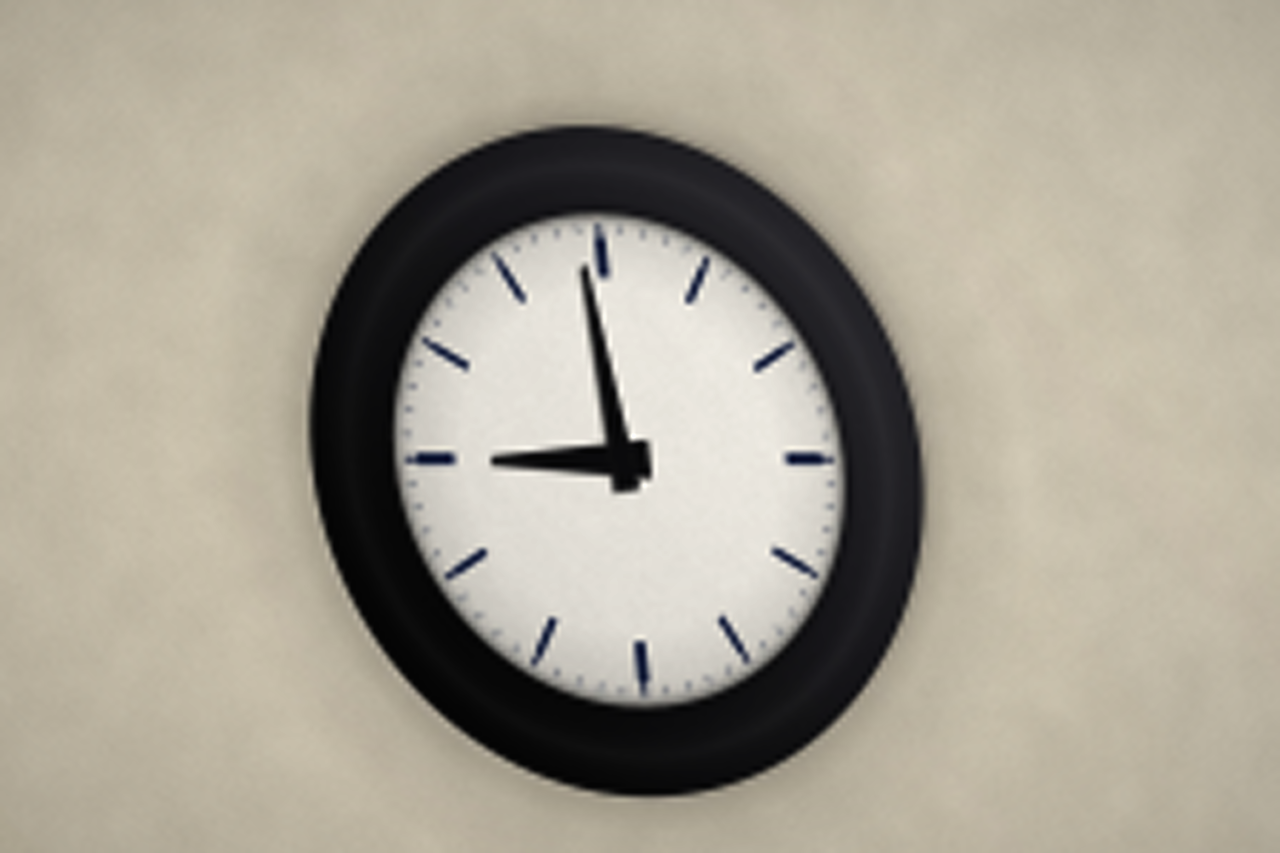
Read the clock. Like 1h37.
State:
8h59
